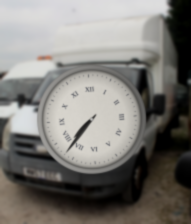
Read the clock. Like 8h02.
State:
7h37
